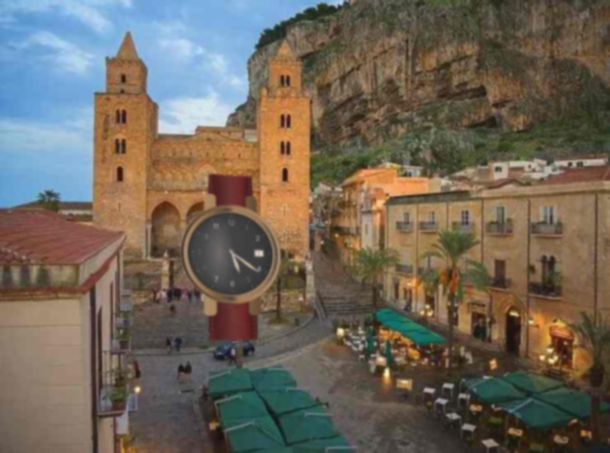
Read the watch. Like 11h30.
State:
5h21
